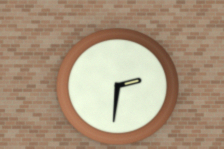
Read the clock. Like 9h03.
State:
2h31
